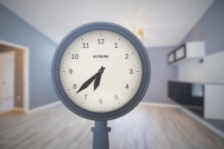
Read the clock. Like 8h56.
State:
6h38
